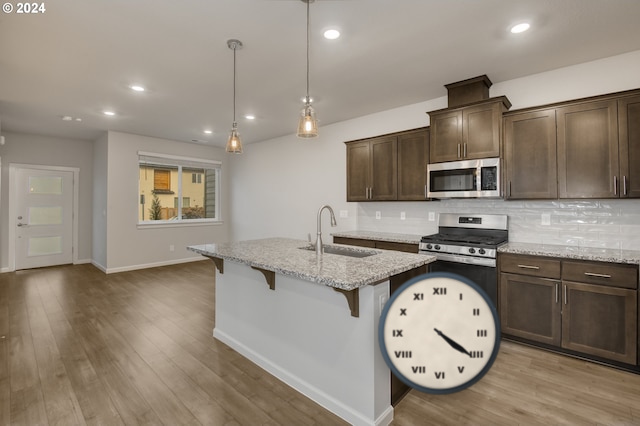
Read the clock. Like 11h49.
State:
4h21
